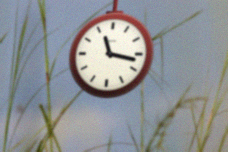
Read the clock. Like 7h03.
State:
11h17
